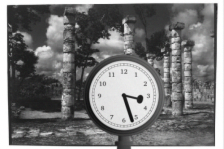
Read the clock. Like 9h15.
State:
3h27
